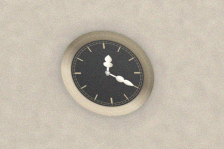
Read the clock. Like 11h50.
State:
12h20
